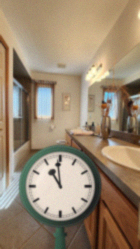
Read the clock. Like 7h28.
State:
10h59
